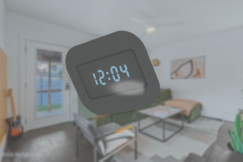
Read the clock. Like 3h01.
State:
12h04
